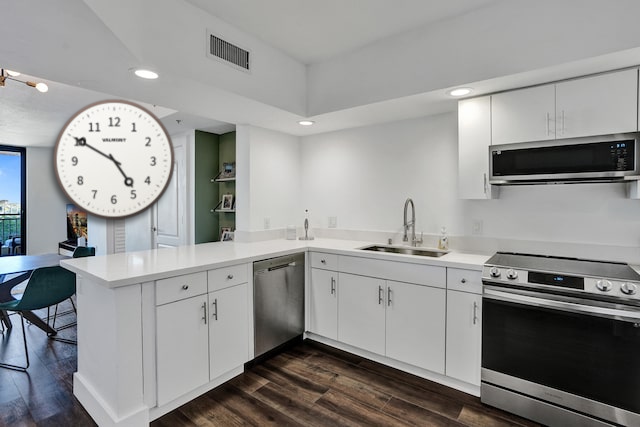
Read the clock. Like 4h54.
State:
4h50
